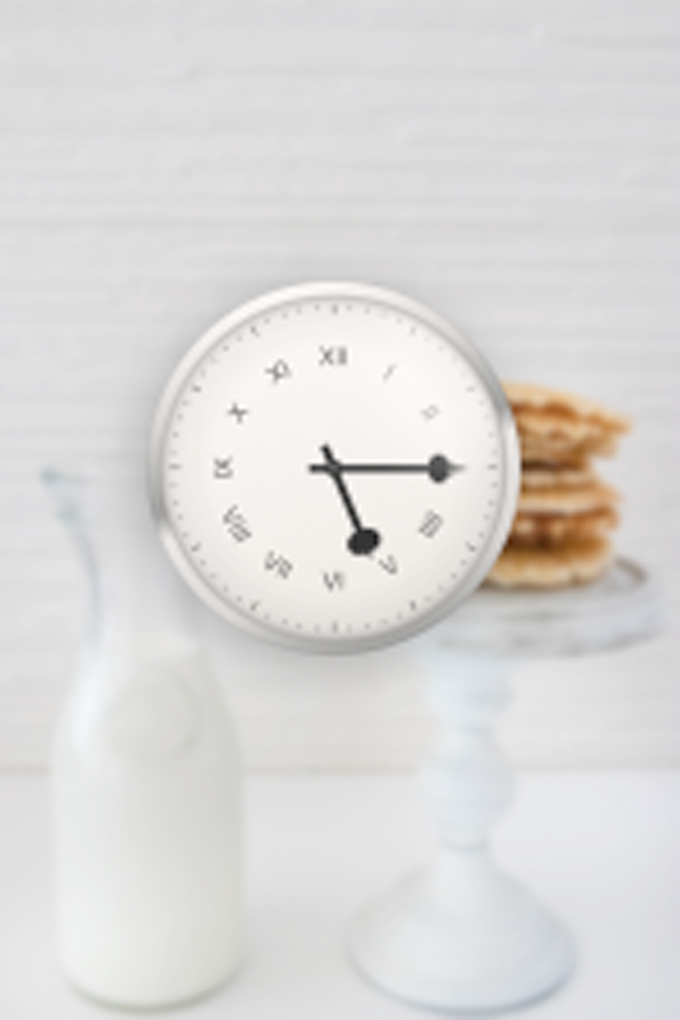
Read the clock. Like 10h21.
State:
5h15
